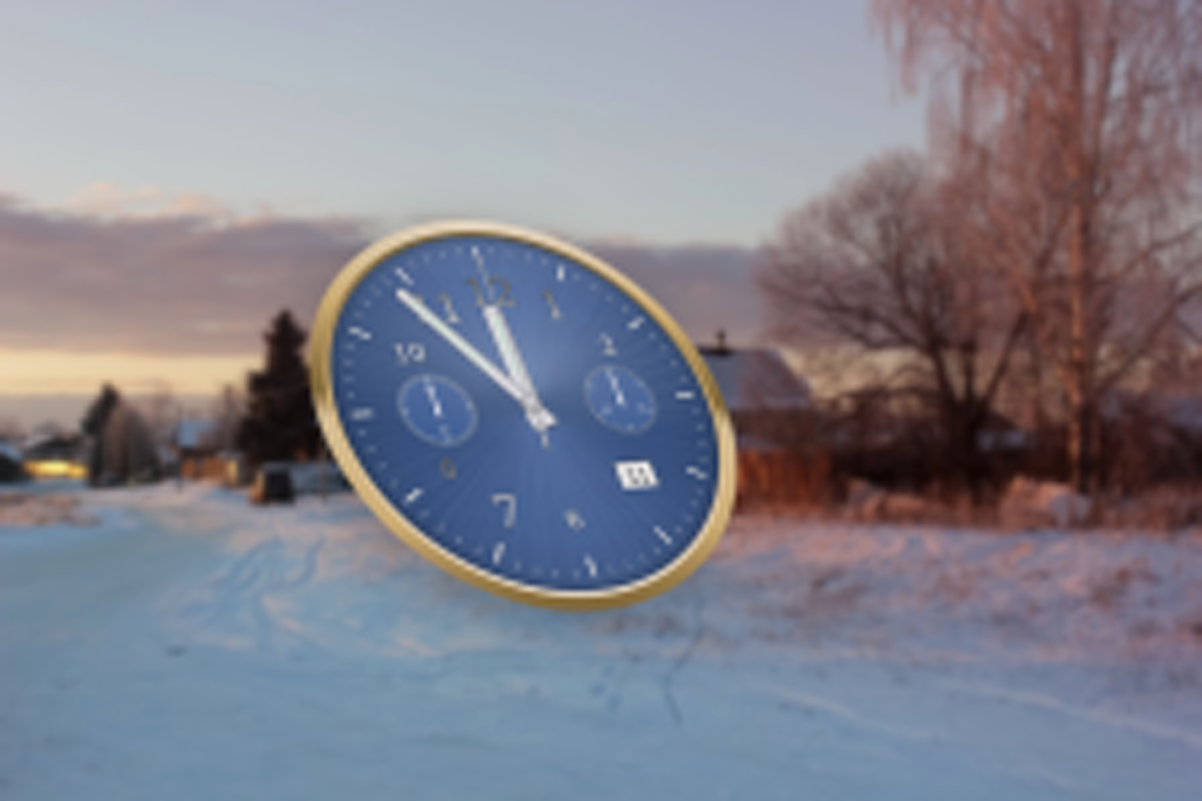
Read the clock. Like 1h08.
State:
11h54
